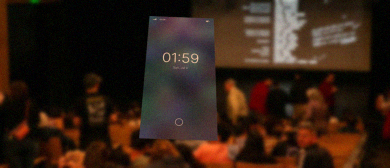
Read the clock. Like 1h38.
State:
1h59
